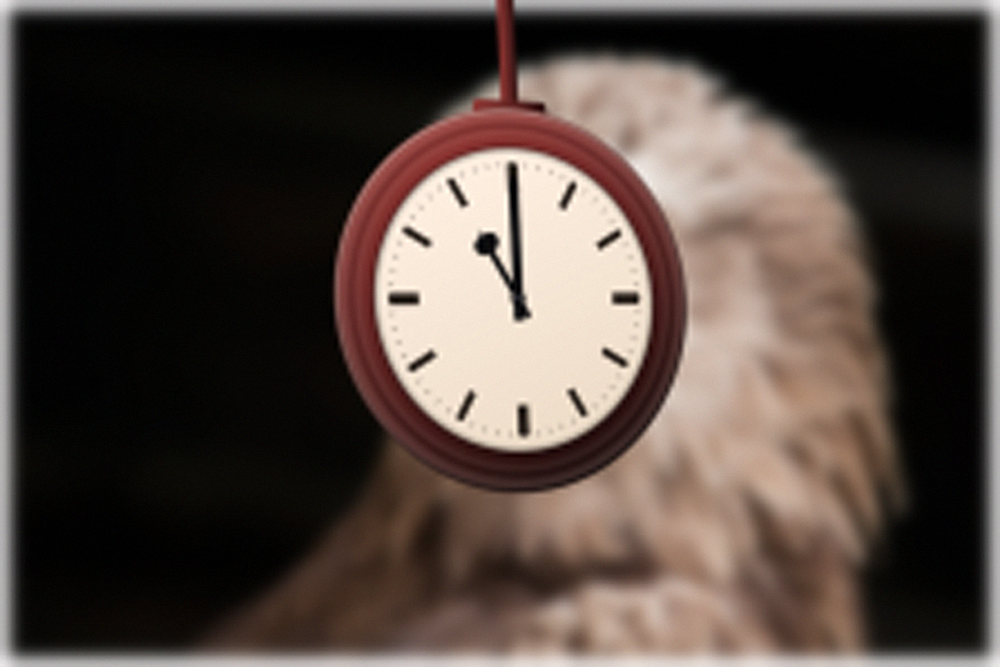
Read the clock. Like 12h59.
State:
11h00
